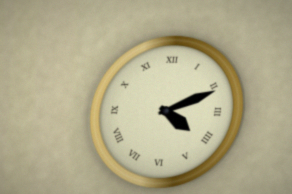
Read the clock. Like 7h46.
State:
4h11
